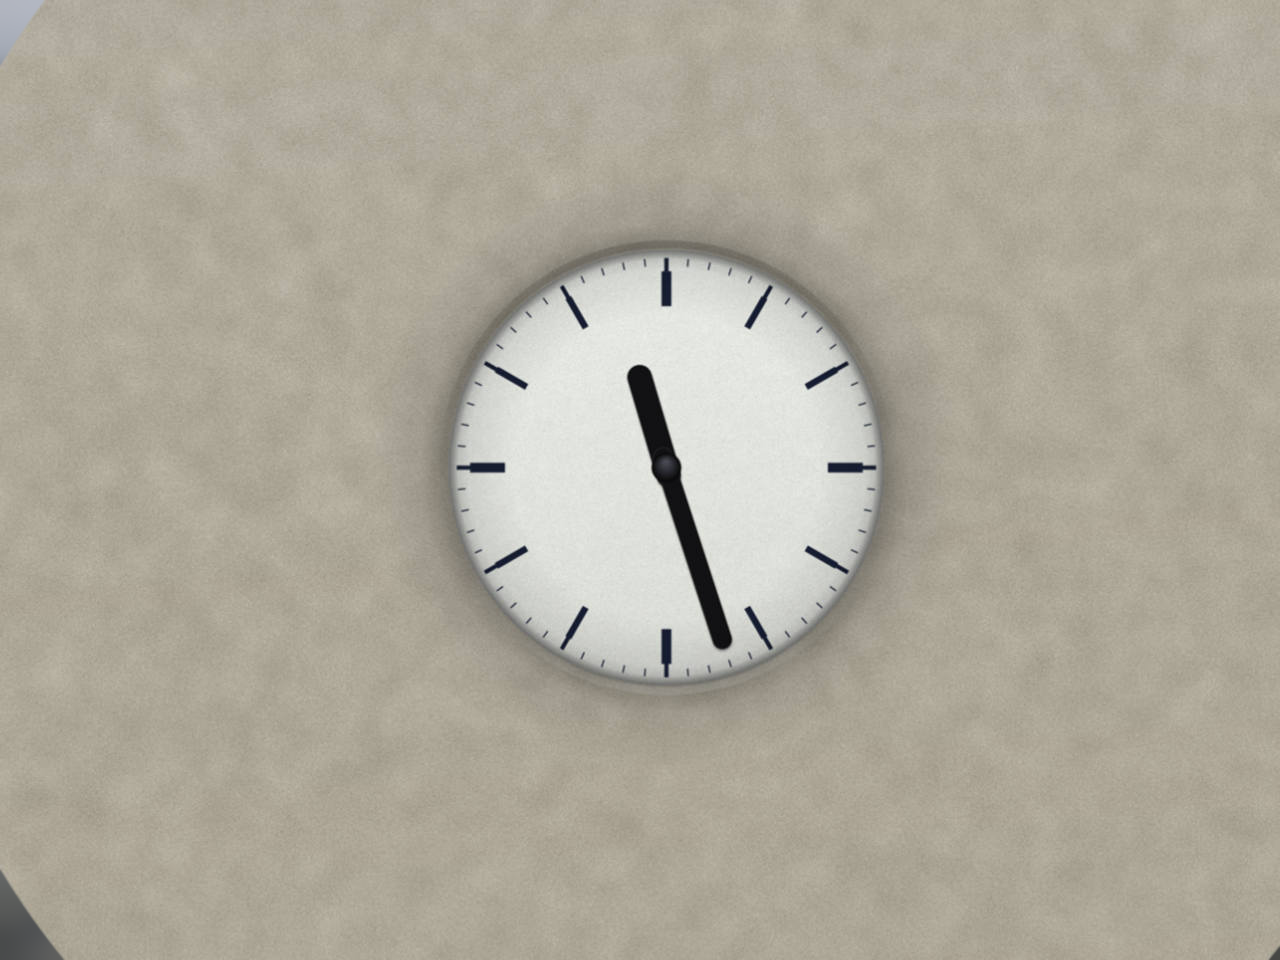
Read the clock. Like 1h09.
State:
11h27
